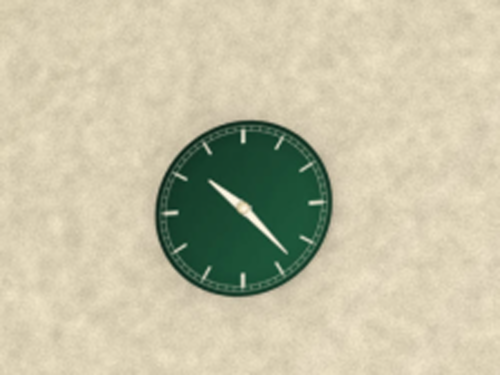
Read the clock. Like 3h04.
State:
10h23
